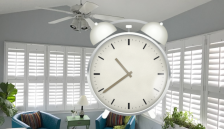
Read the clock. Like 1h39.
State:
10h39
